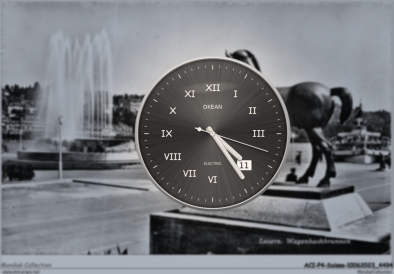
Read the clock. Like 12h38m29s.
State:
4h24m18s
